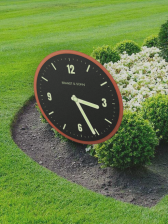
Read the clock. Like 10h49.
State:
3h26
